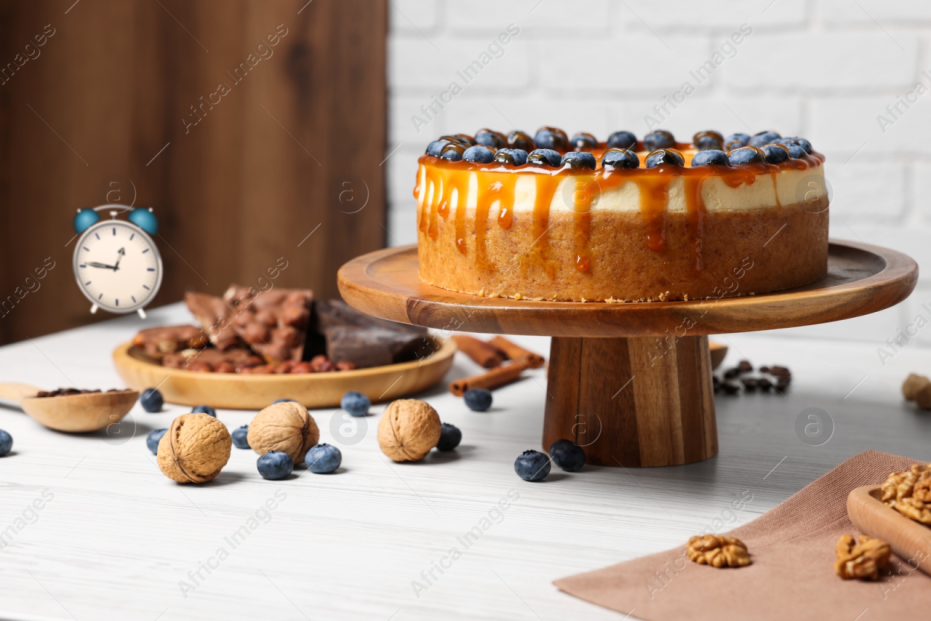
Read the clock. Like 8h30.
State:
12h46
